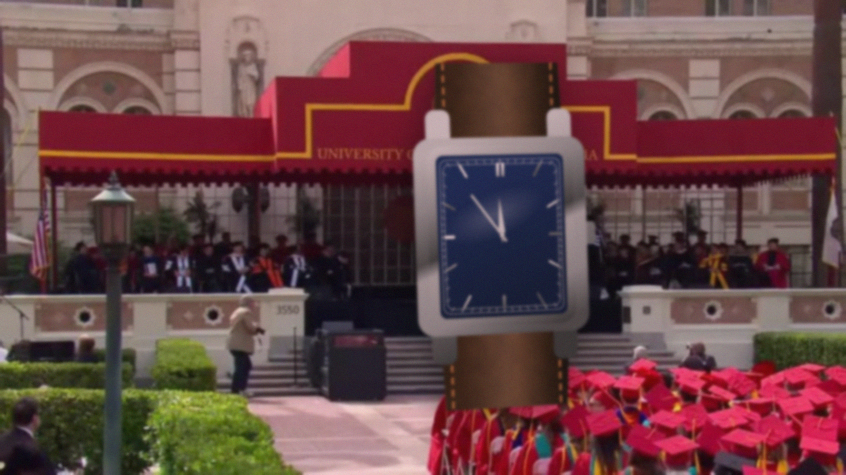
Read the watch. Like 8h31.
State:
11h54
